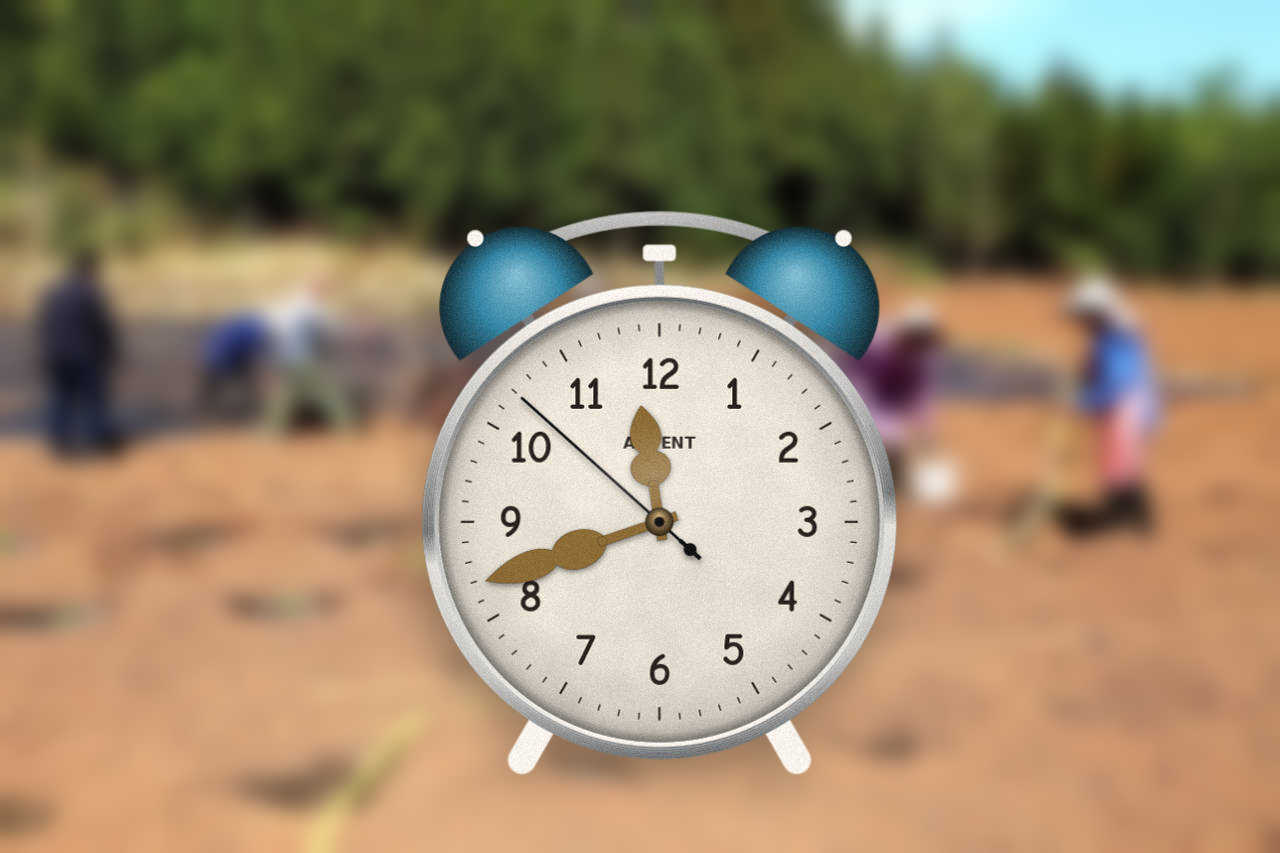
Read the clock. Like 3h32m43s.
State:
11h41m52s
